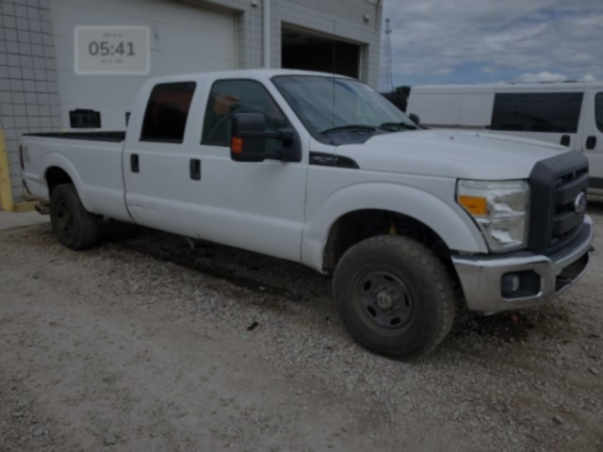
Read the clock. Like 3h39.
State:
5h41
